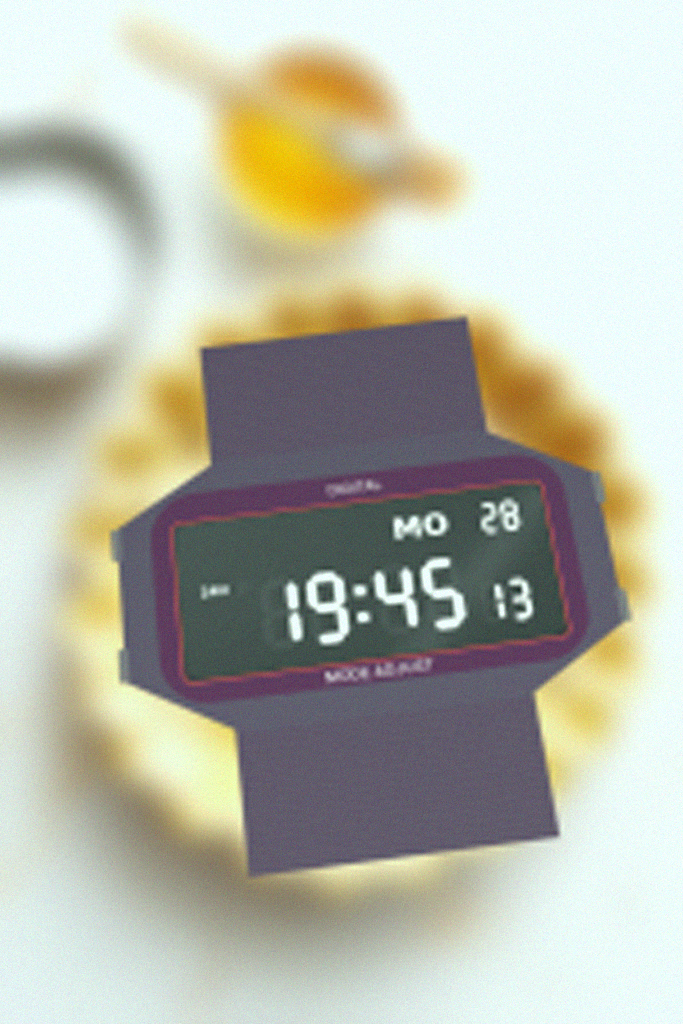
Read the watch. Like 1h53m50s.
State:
19h45m13s
